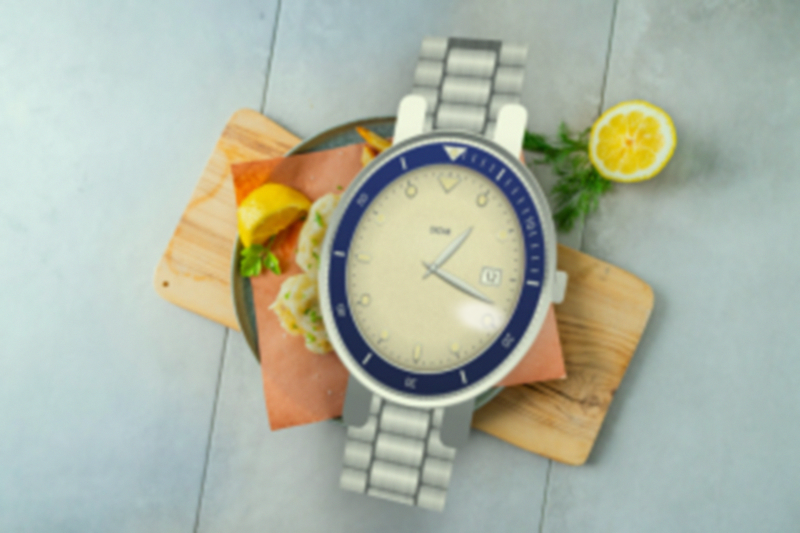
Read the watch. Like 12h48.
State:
1h18
